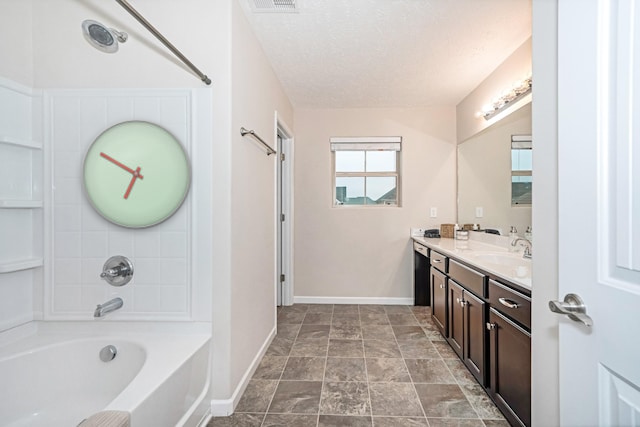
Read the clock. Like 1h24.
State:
6h50
